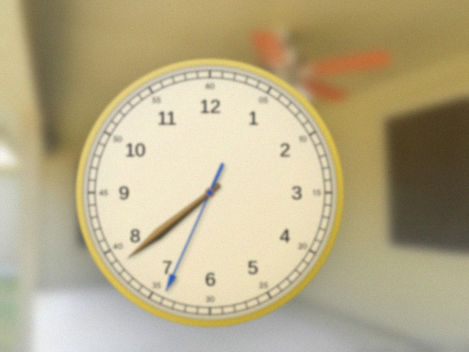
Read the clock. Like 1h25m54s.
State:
7h38m34s
